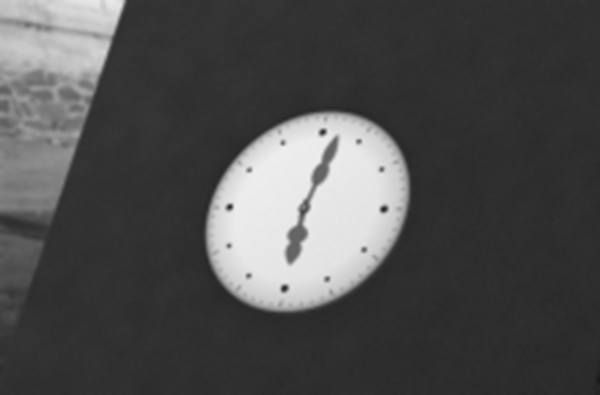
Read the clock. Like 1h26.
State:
6h02
